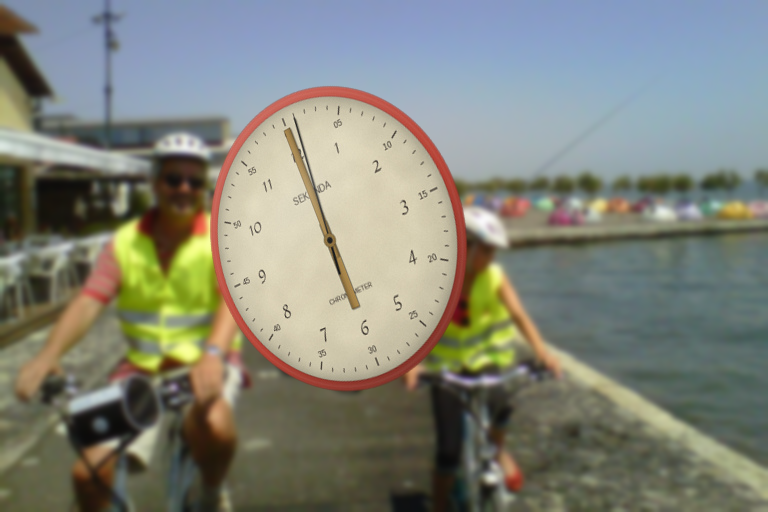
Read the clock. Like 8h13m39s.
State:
6h00m01s
